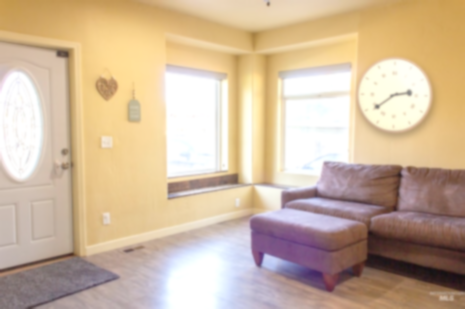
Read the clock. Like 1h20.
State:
2h39
